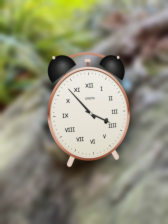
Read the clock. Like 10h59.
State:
3h53
